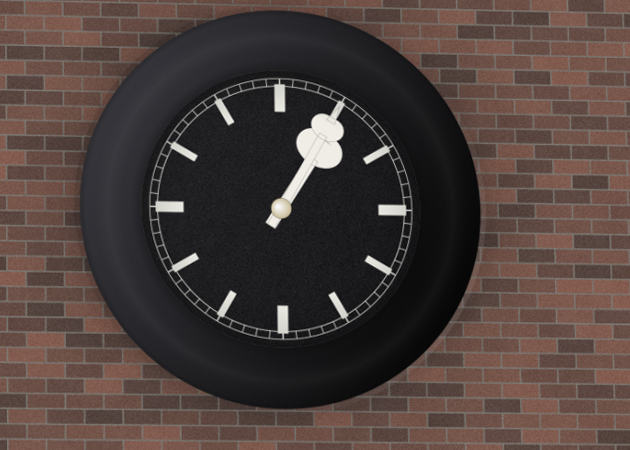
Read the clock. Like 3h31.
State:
1h05
